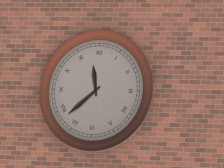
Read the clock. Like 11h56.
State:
11h38
